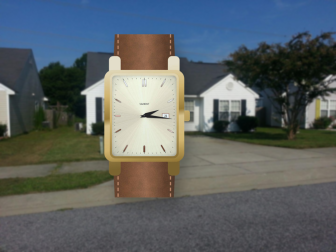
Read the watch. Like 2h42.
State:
2h16
